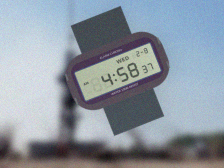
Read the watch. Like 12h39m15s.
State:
4h58m37s
